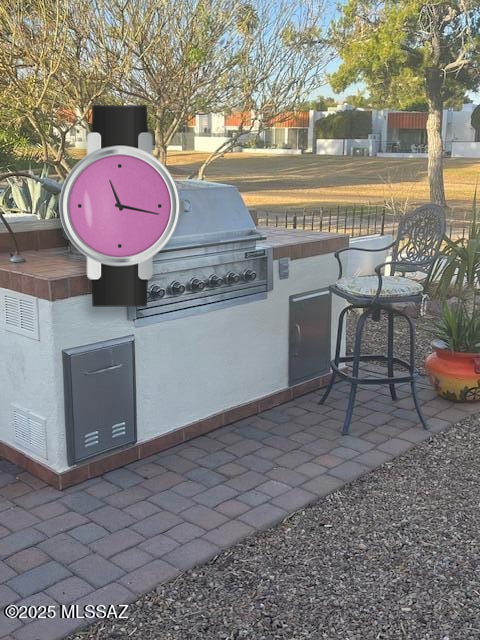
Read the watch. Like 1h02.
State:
11h17
